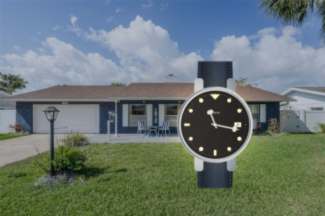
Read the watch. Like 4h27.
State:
11h17
